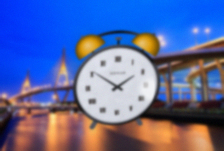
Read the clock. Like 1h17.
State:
1h51
